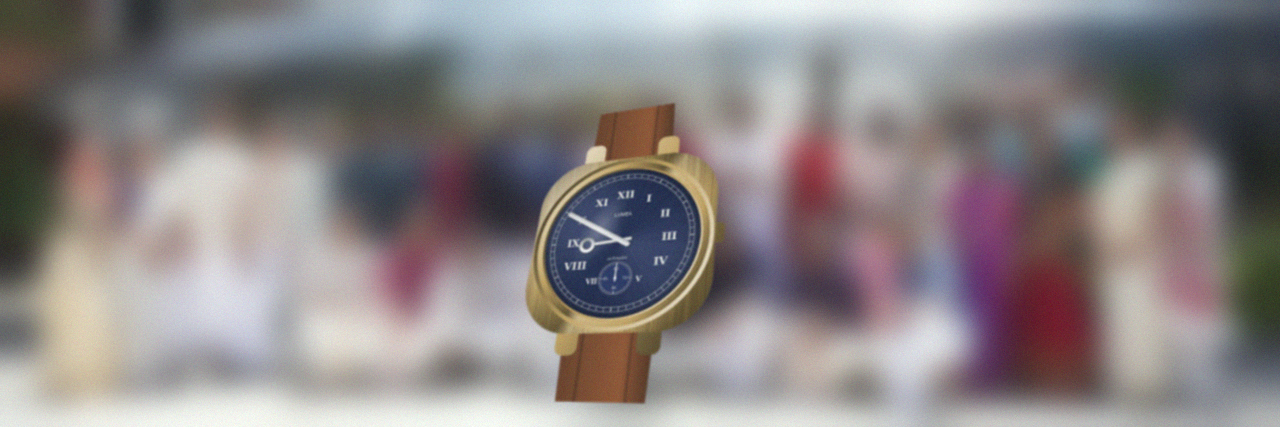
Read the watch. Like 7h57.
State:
8h50
